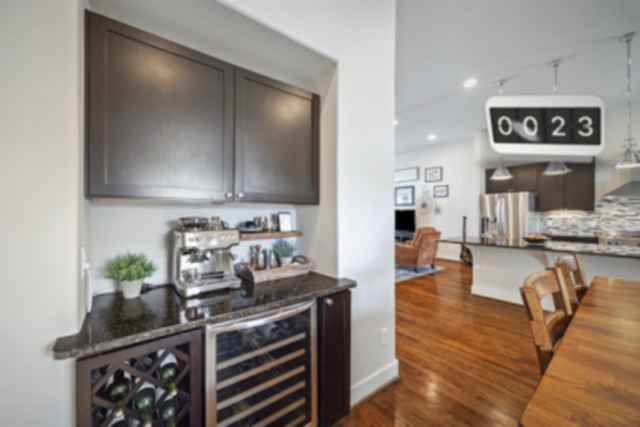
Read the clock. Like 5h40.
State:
0h23
